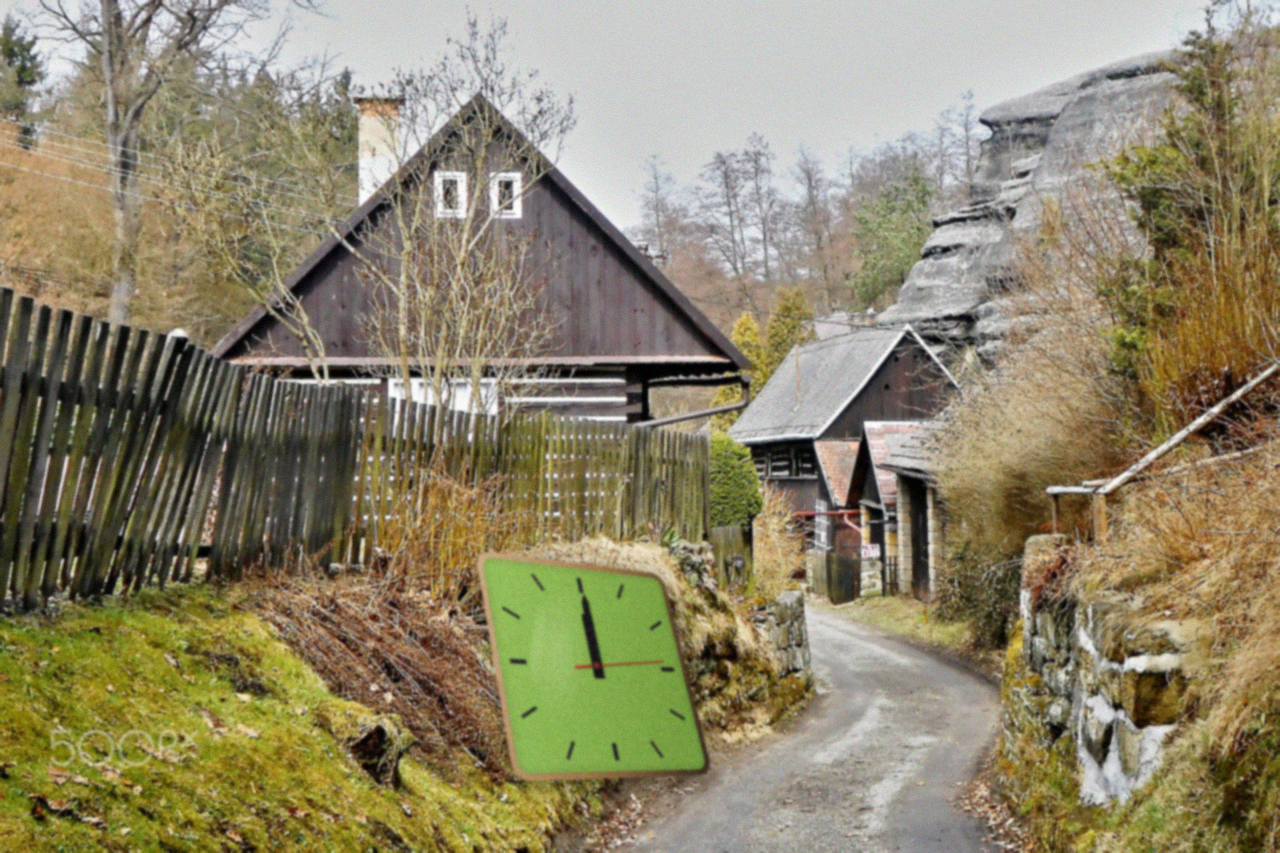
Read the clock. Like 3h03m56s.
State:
12h00m14s
